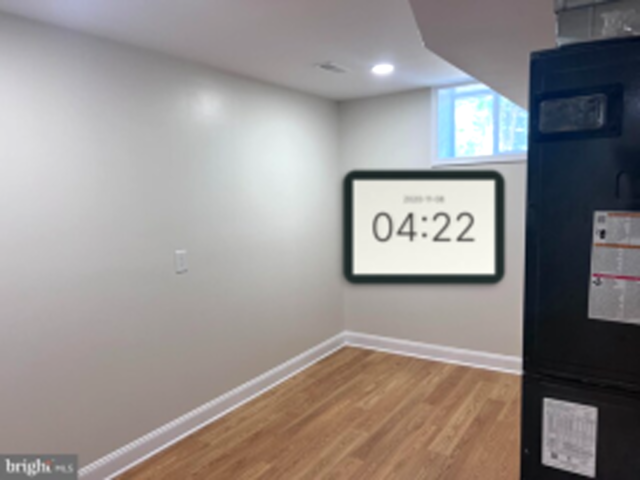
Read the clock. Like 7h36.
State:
4h22
